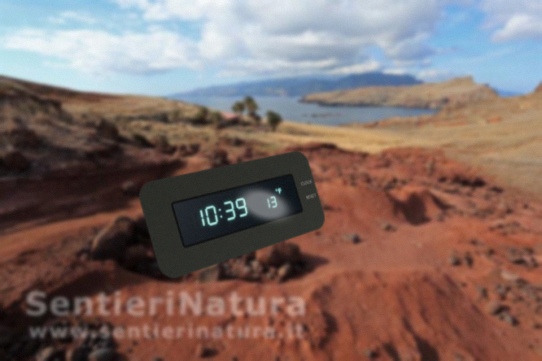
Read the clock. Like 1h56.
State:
10h39
